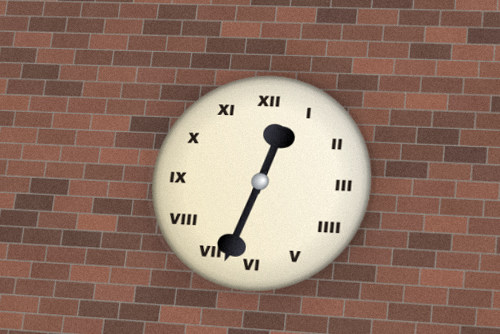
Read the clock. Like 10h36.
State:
12h33
